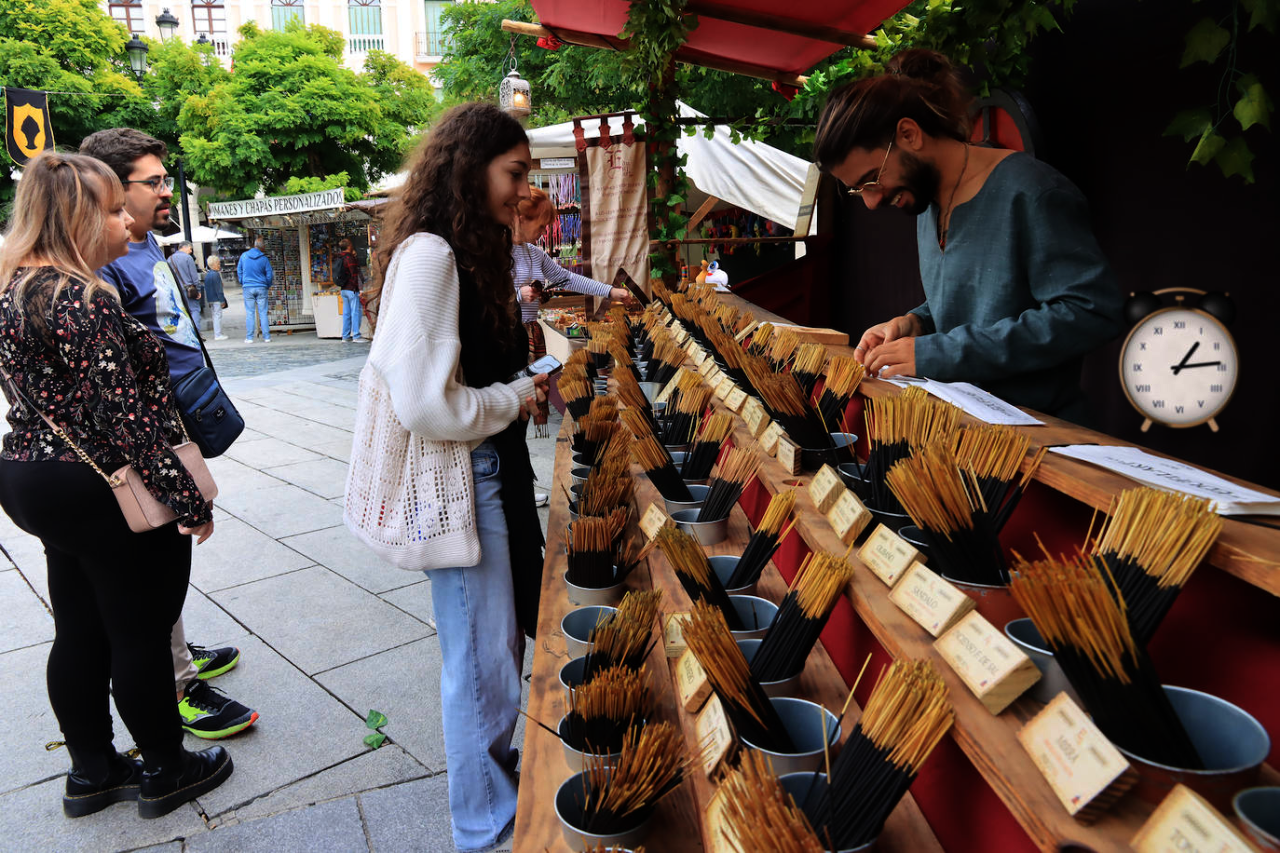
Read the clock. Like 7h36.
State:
1h14
